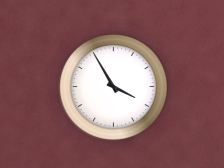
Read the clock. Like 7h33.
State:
3h55
